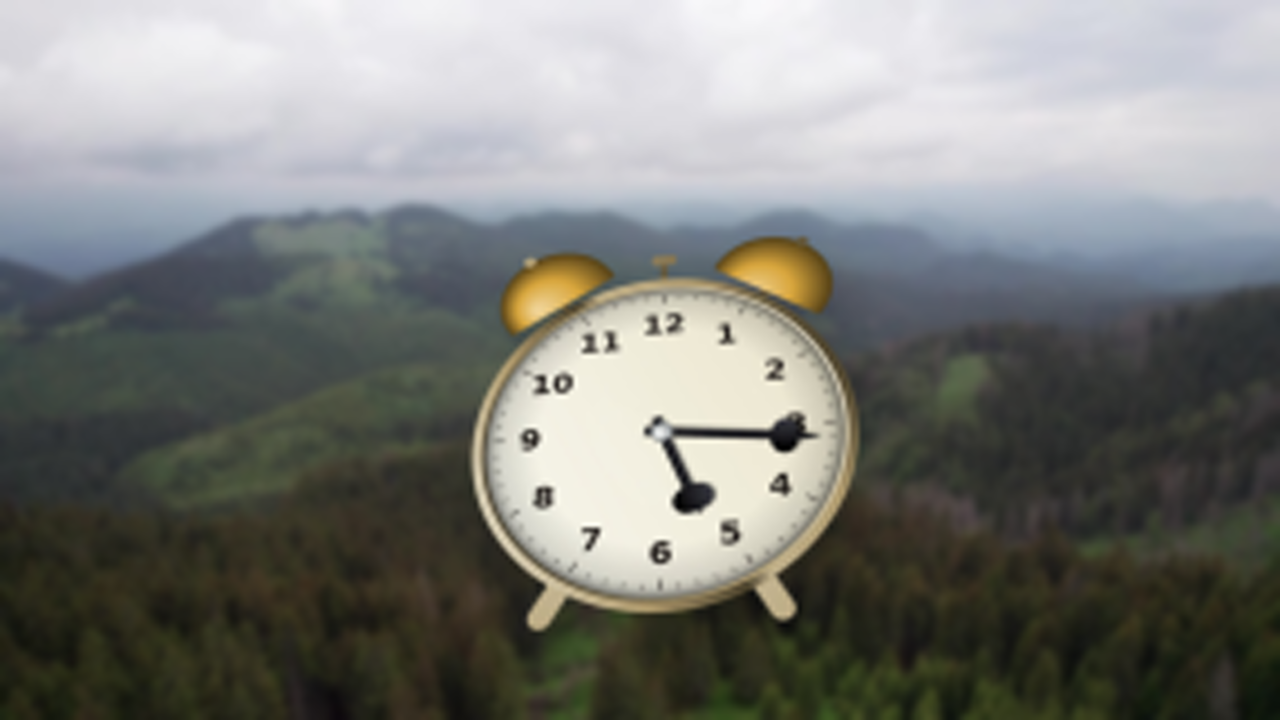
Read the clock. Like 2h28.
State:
5h16
